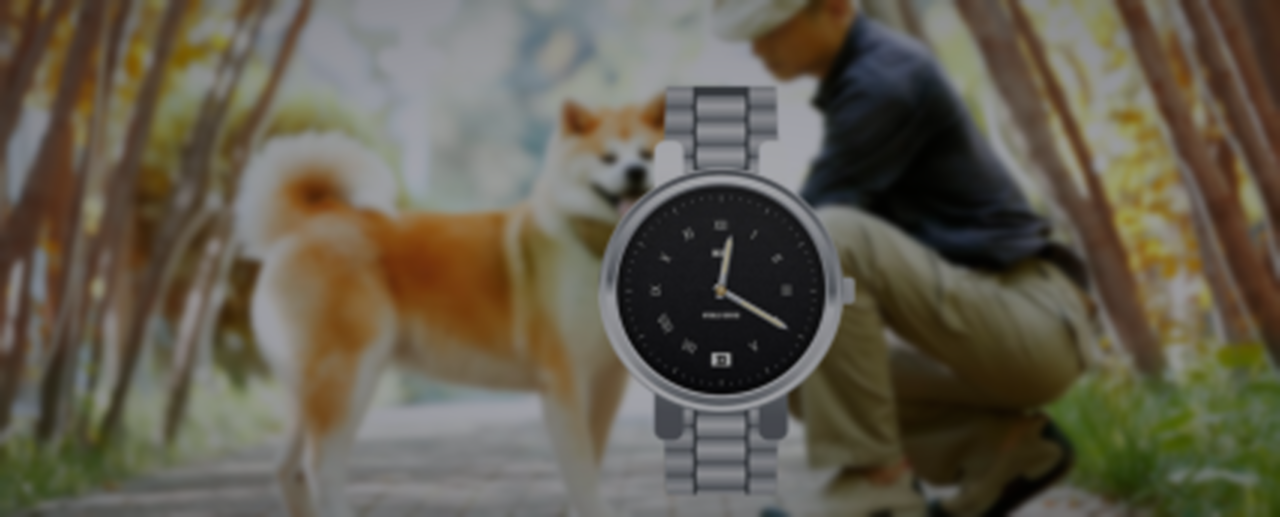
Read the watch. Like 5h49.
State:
12h20
